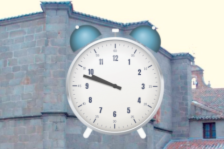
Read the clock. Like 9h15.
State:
9h48
